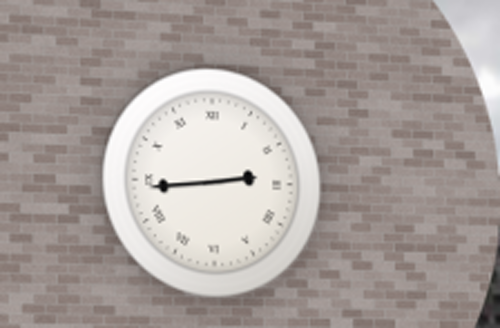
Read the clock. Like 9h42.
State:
2h44
